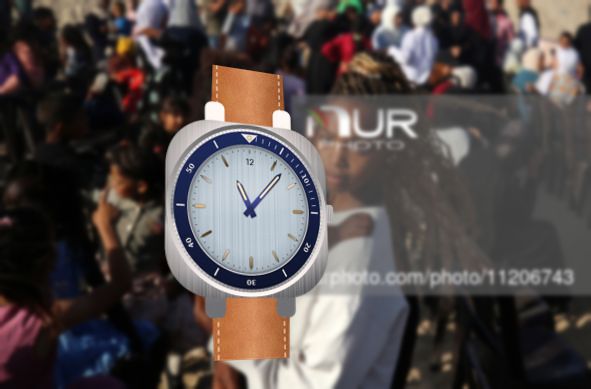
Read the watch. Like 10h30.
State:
11h07
